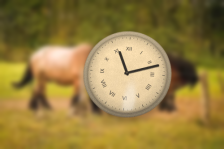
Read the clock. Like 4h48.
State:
11h12
